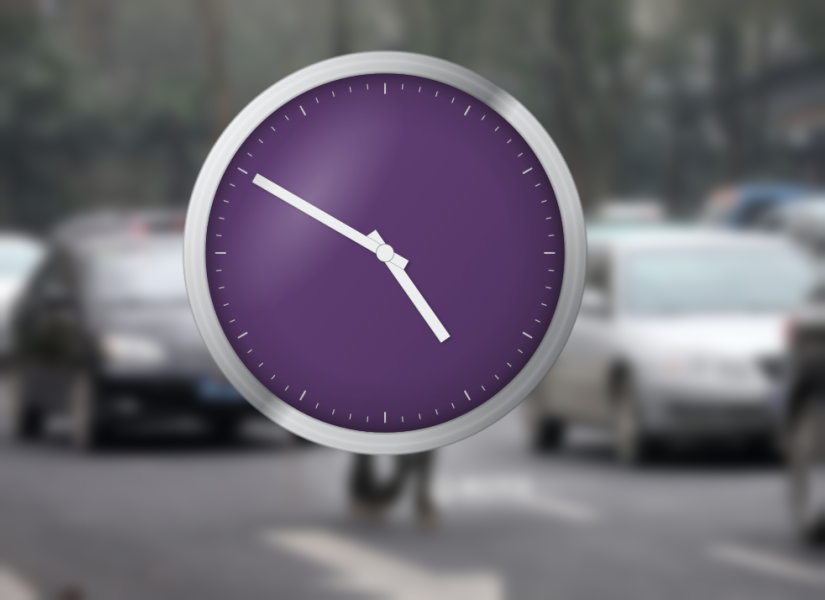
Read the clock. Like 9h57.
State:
4h50
